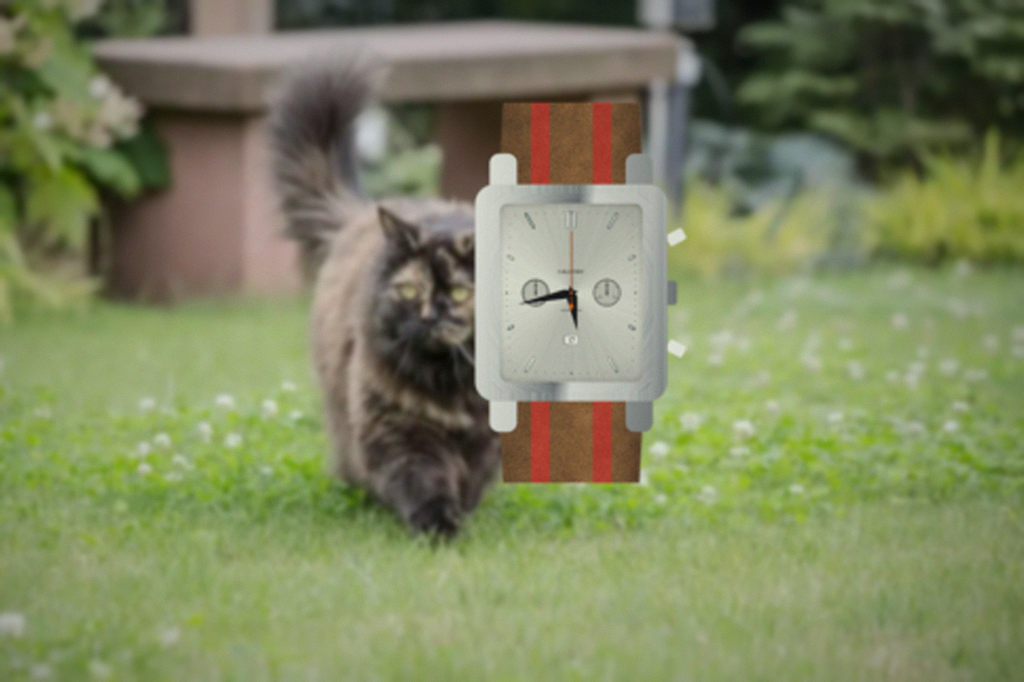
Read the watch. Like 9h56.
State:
5h43
